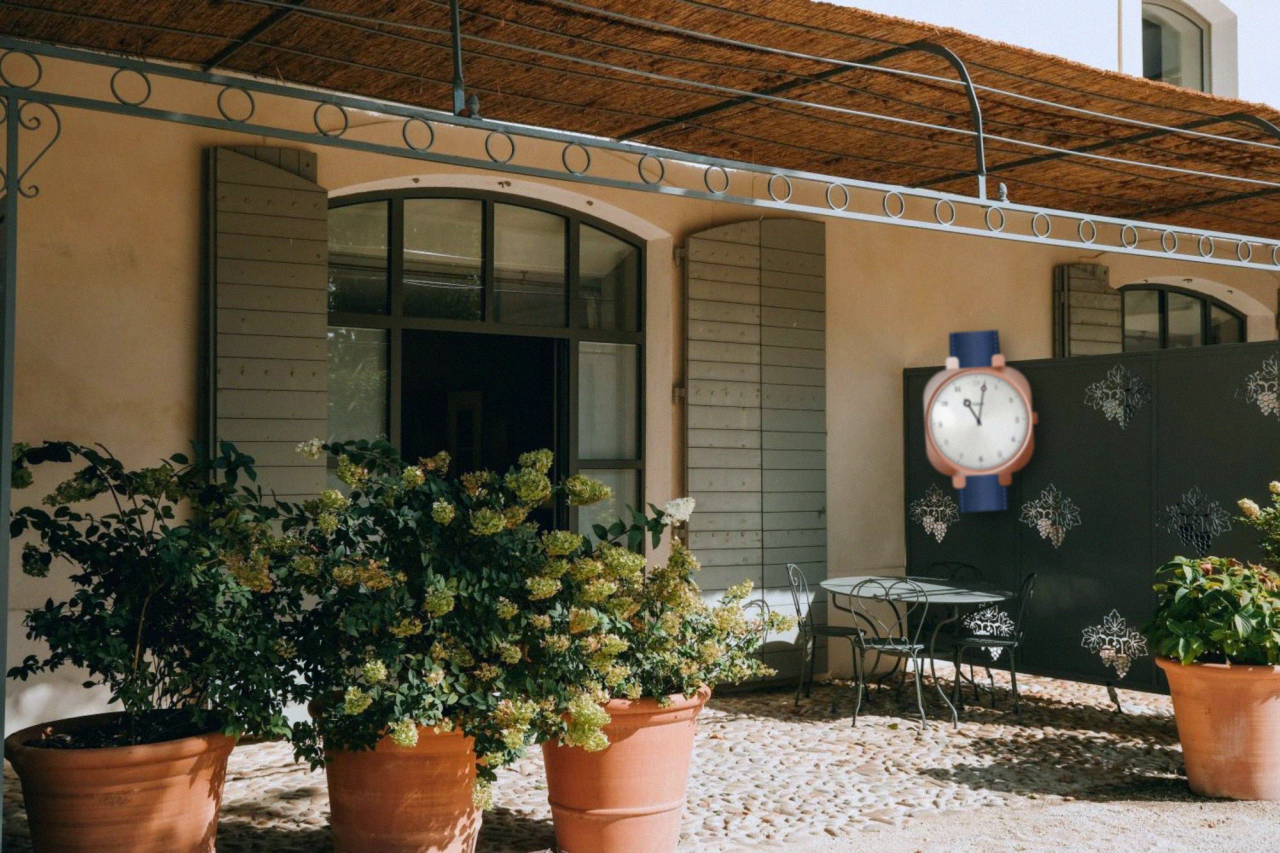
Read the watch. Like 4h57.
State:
11h02
